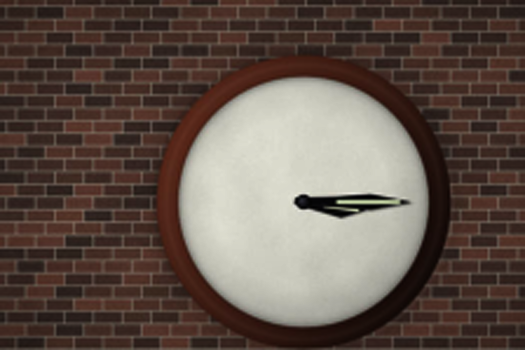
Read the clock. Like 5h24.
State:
3h15
